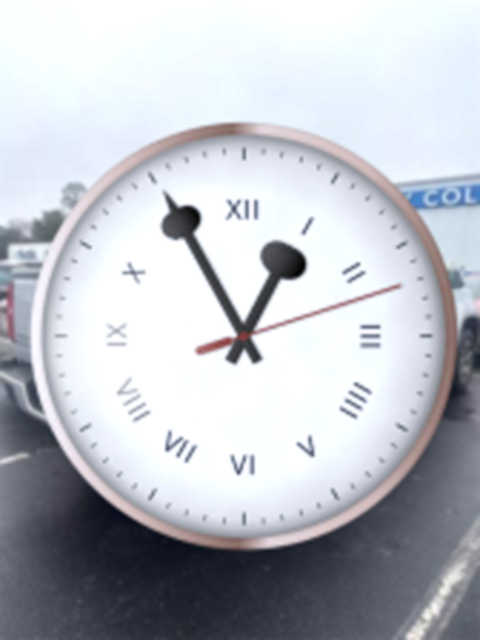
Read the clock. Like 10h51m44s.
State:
12h55m12s
